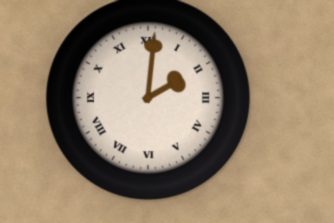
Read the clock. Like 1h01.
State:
2h01
